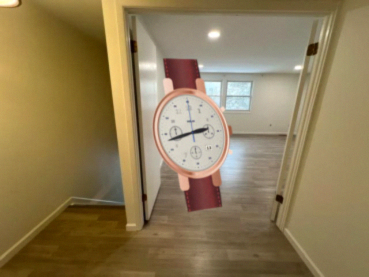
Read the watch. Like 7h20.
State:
2h43
